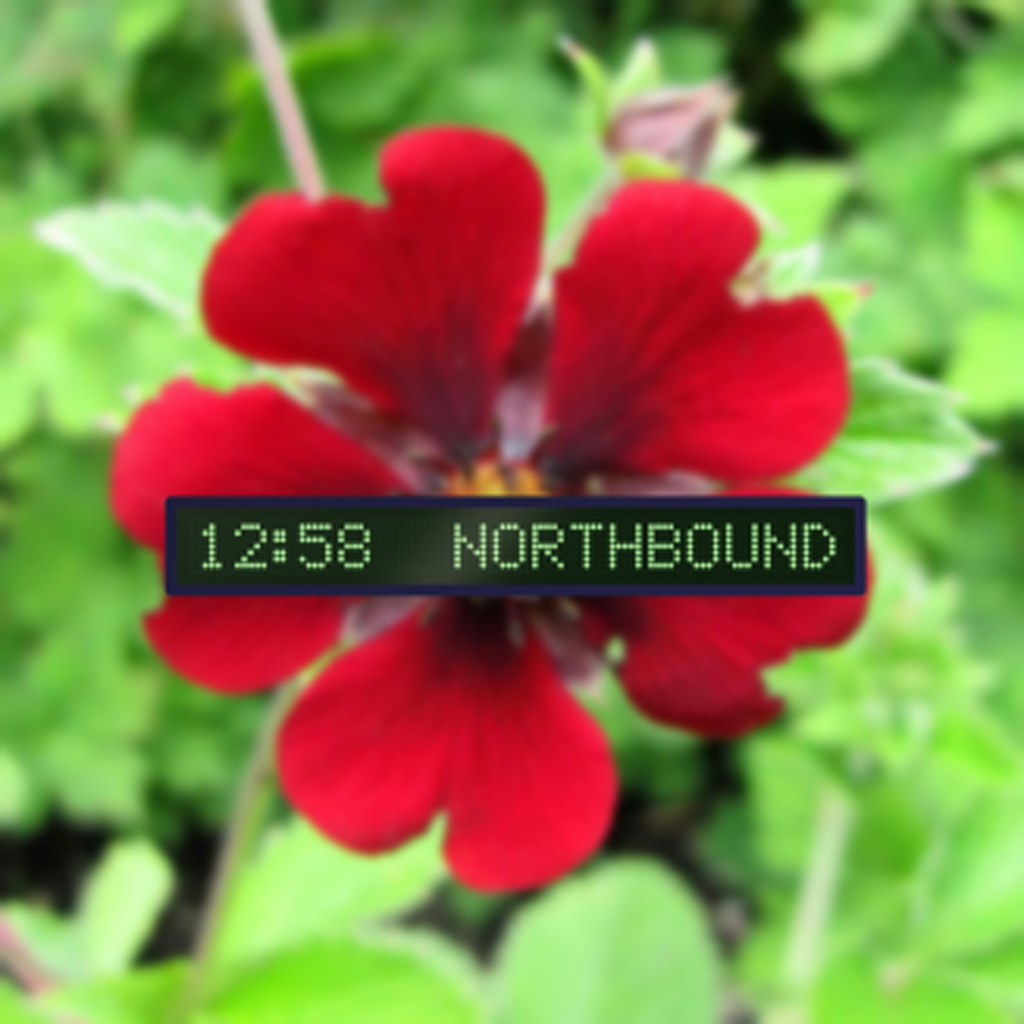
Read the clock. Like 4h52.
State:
12h58
